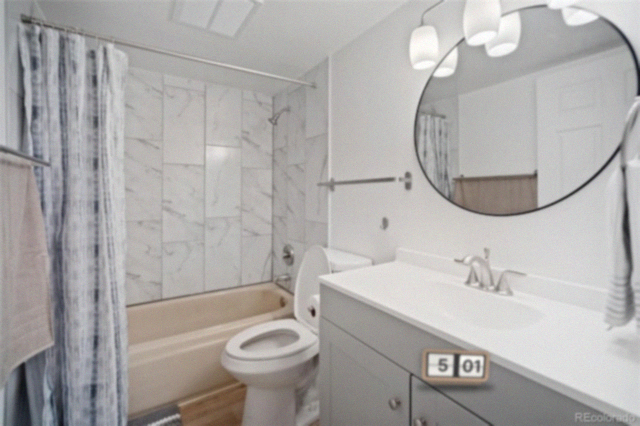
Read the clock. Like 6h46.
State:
5h01
